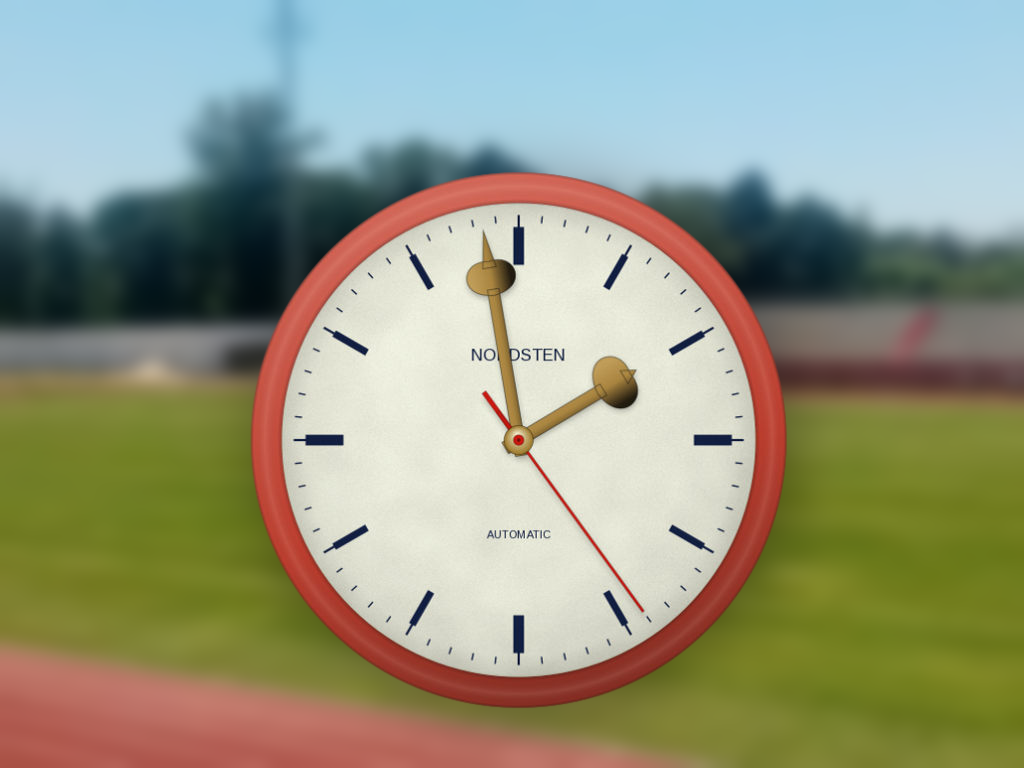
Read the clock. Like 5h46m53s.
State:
1h58m24s
